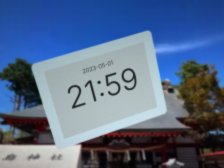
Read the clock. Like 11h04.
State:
21h59
